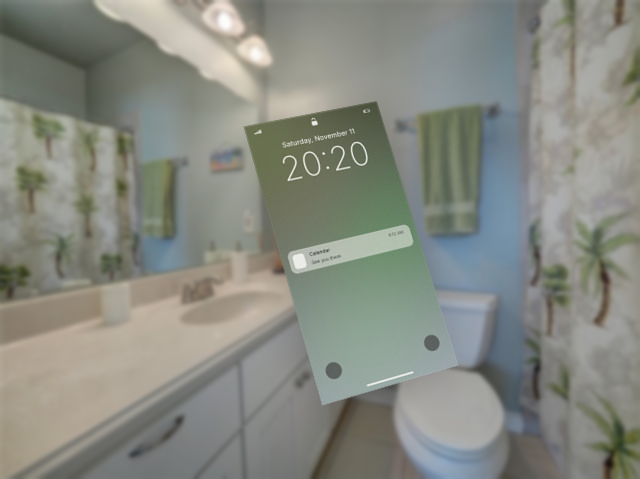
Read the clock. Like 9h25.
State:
20h20
